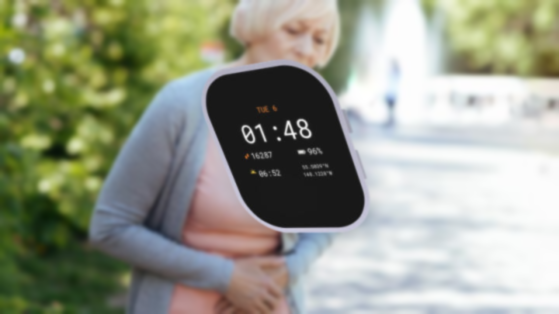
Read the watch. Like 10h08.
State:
1h48
